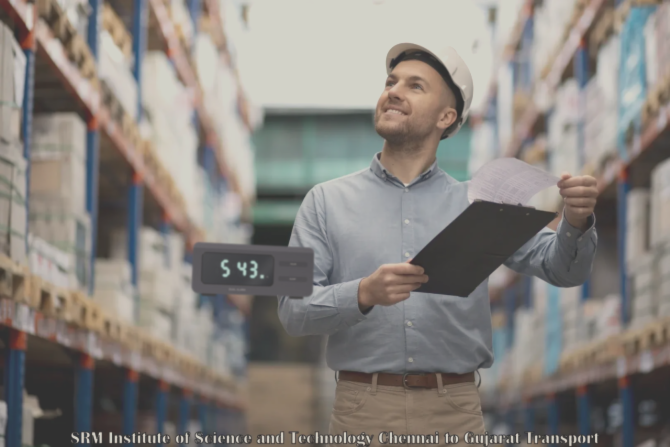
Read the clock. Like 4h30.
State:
5h43
